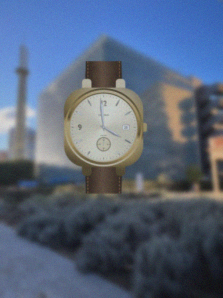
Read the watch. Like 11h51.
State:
3h59
